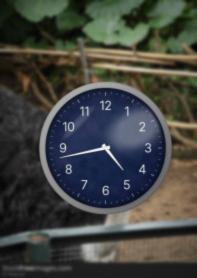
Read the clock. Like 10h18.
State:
4h43
